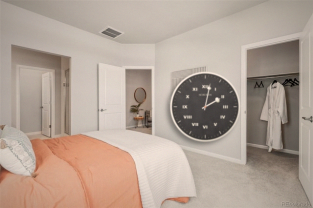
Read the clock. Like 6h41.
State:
2h02
